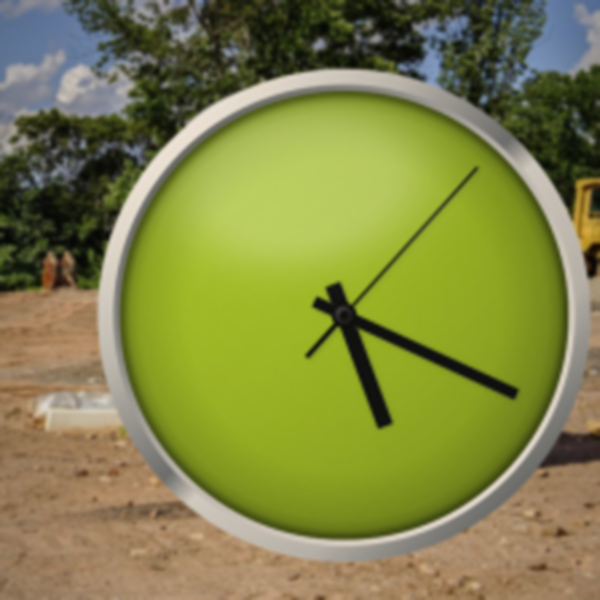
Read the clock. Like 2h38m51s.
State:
5h19m07s
